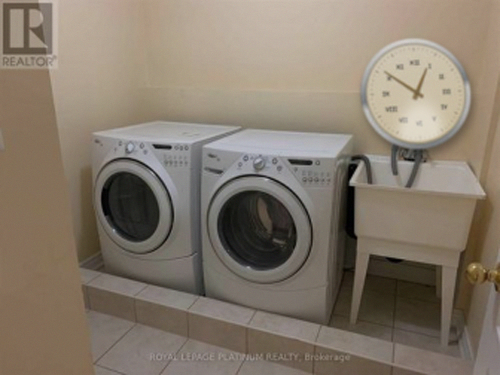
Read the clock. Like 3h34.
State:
12h51
